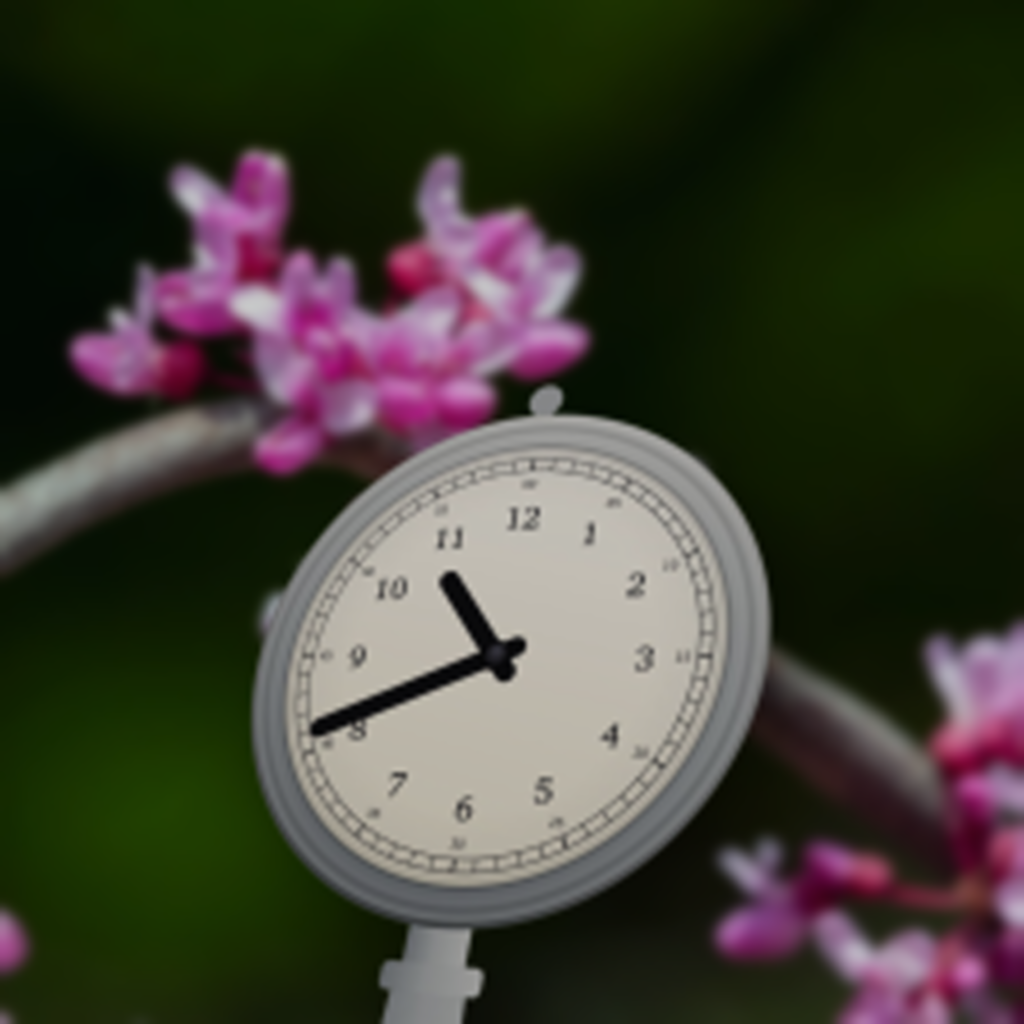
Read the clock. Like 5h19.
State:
10h41
